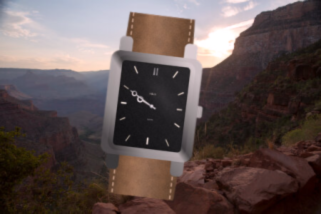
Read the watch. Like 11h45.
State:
9h50
